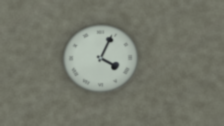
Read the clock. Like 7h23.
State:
4h04
